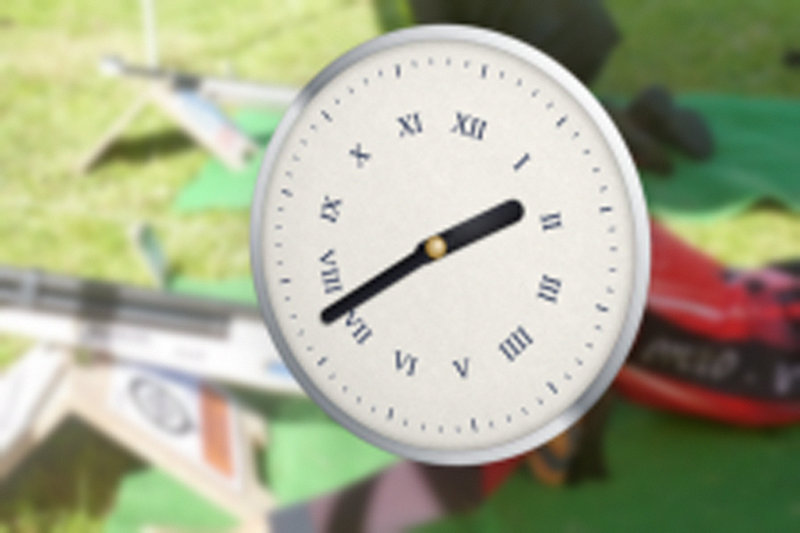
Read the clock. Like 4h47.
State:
1h37
